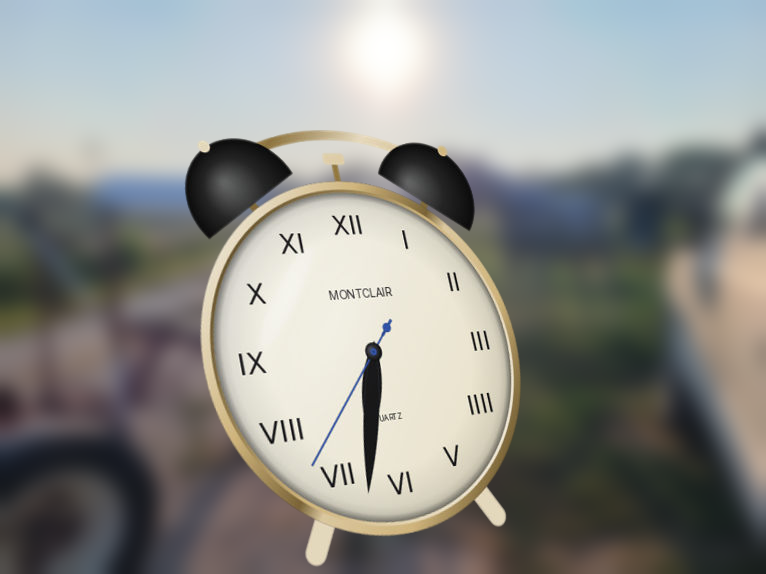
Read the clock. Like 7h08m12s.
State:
6h32m37s
